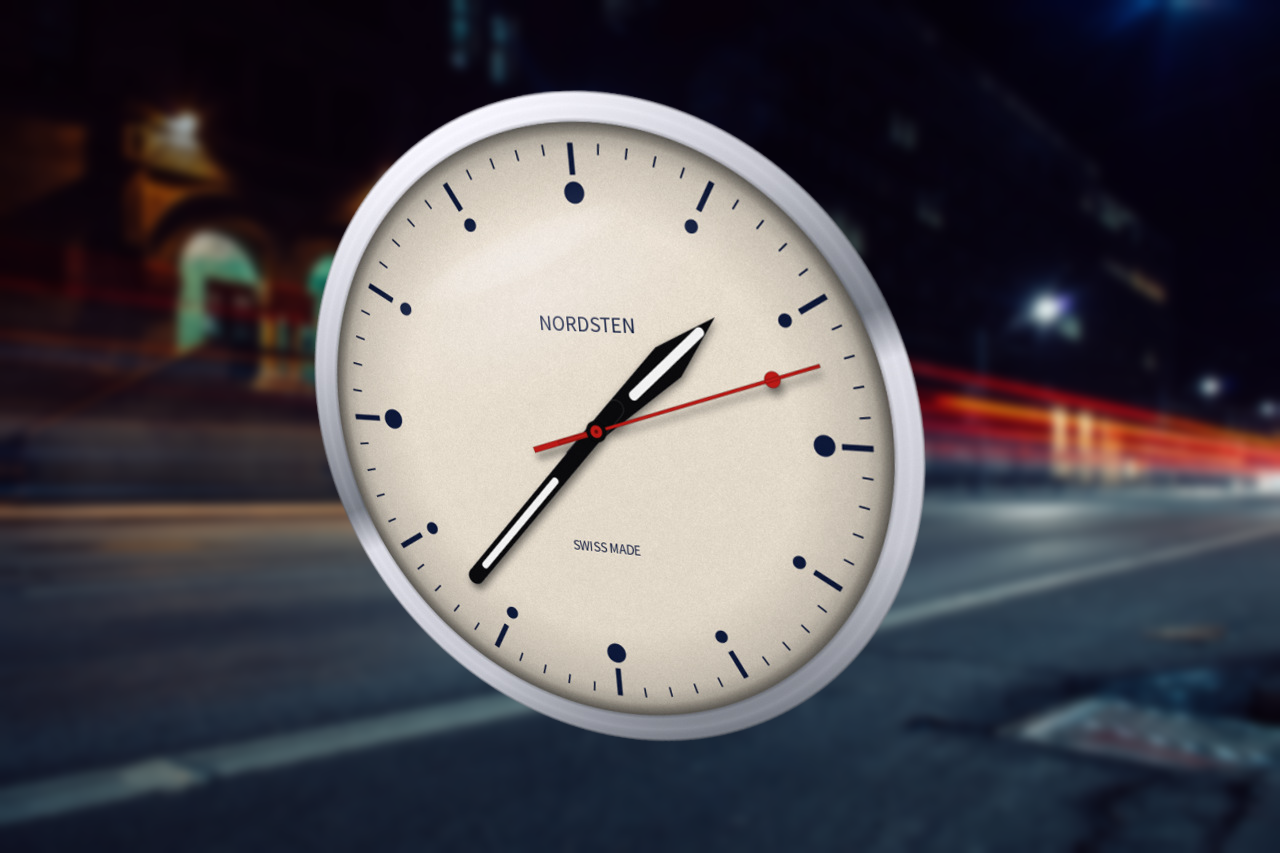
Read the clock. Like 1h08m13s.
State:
1h37m12s
